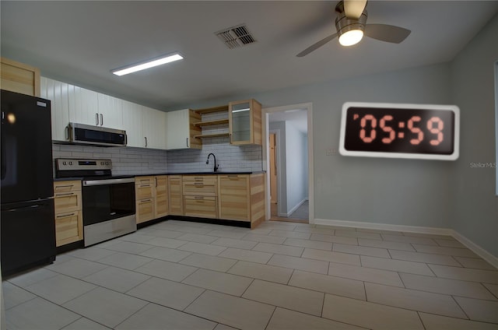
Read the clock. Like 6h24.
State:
5h59
